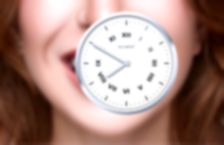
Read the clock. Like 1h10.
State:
7h50
